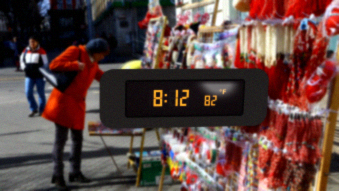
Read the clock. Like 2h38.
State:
8h12
